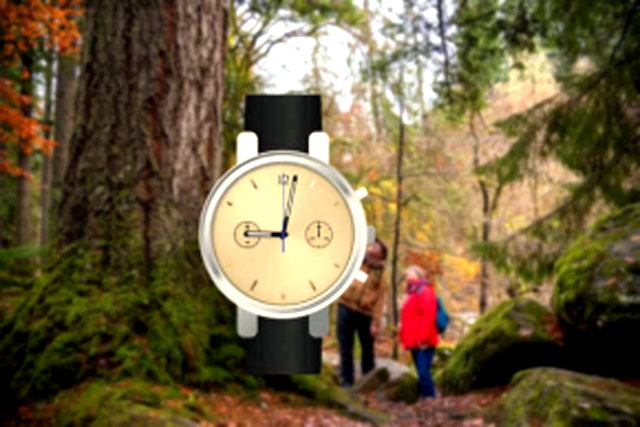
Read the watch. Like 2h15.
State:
9h02
